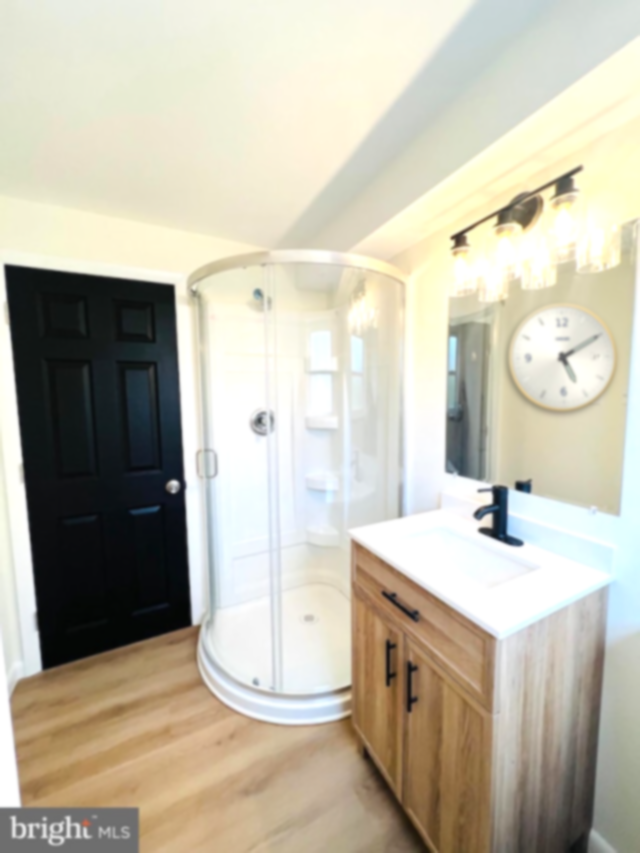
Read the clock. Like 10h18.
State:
5h10
